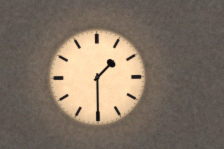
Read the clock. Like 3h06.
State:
1h30
